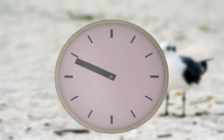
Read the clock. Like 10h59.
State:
9h49
